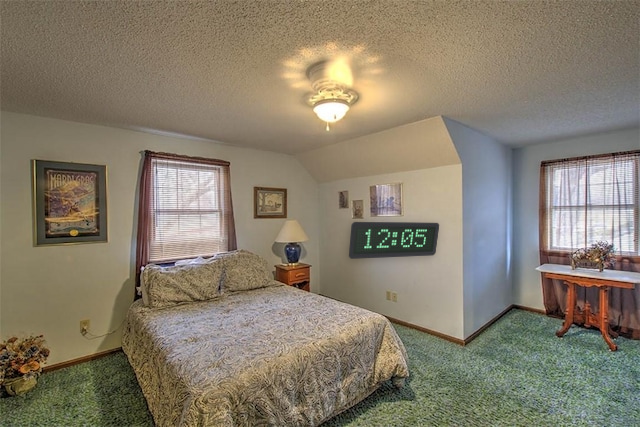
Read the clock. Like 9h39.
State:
12h05
